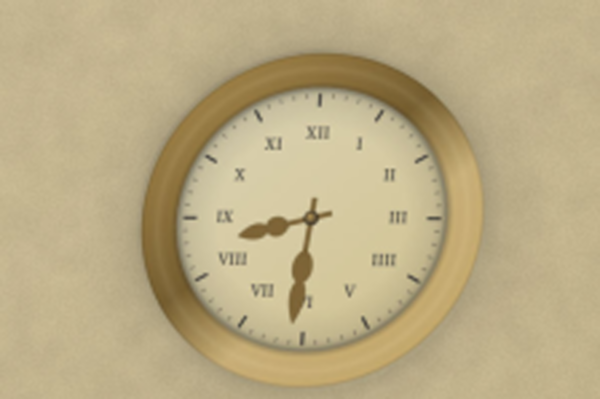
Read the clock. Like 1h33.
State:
8h31
